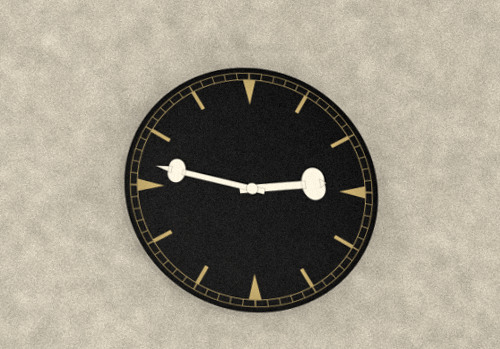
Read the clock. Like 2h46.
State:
2h47
